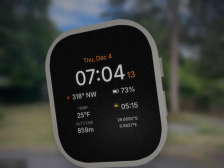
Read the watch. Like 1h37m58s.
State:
7h04m13s
